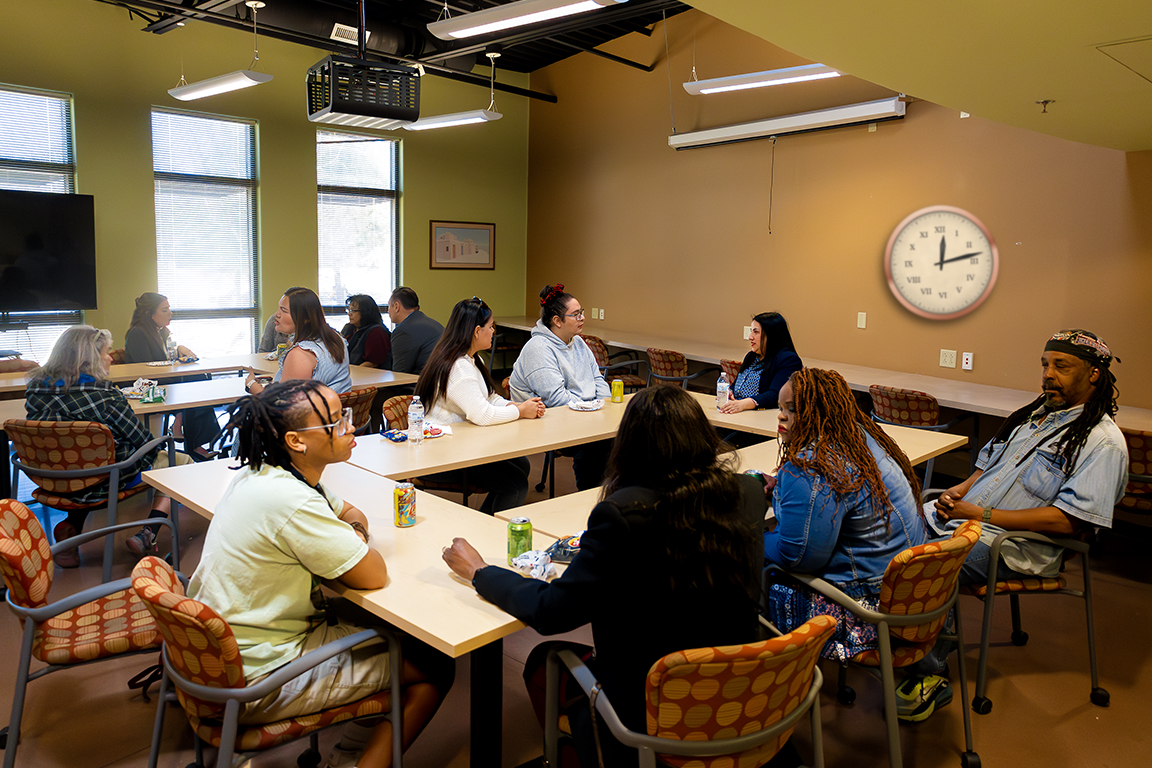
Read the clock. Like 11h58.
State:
12h13
